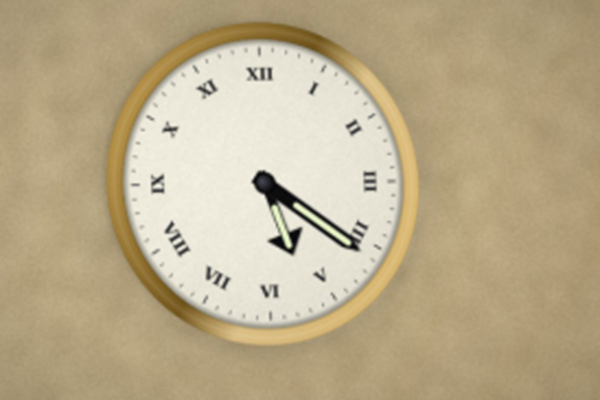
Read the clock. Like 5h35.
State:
5h21
